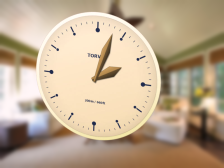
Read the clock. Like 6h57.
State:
2h03
